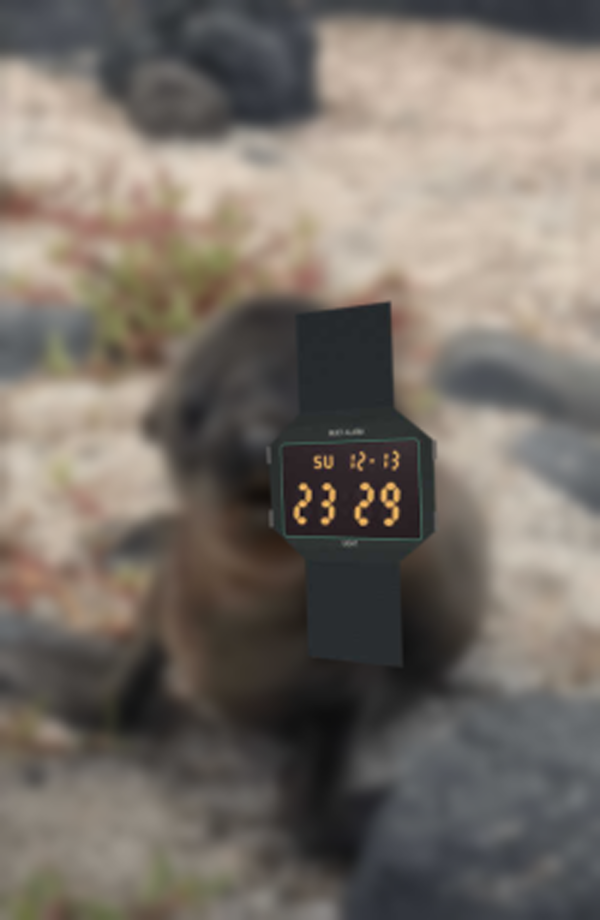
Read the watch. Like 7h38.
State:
23h29
